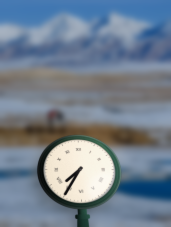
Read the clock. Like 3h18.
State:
7h35
